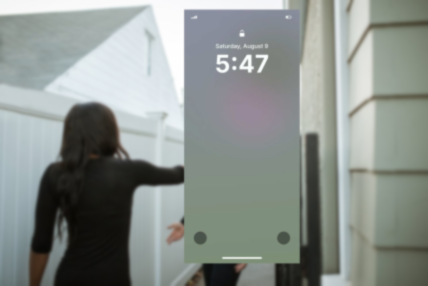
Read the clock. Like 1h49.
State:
5h47
